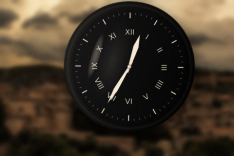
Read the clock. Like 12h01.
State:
12h35
